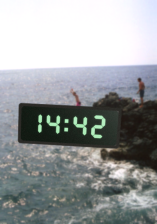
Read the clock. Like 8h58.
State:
14h42
